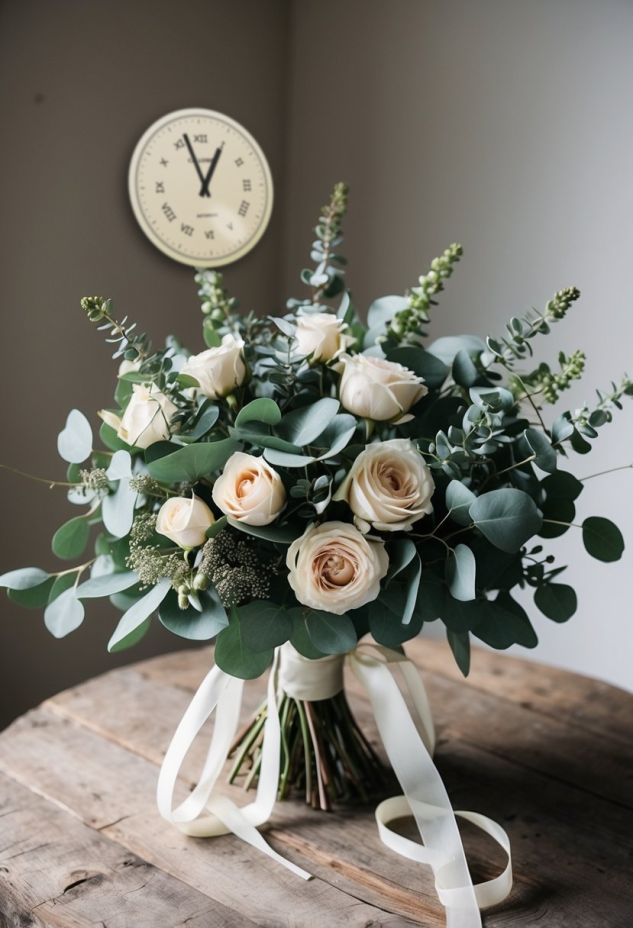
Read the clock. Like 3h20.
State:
12h57
